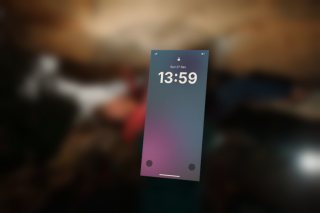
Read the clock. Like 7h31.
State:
13h59
